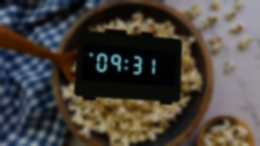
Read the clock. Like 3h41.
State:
9h31
